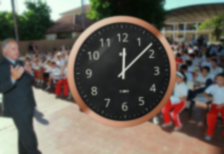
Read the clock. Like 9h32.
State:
12h08
